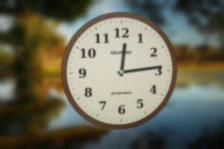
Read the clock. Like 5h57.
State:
12h14
